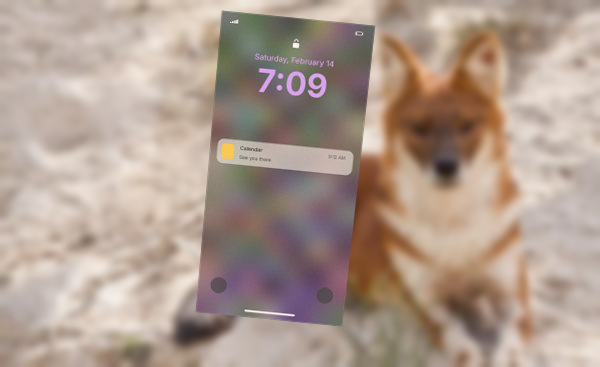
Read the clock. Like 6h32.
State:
7h09
